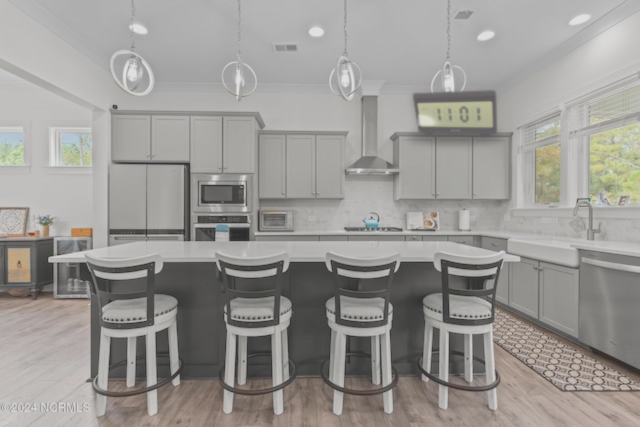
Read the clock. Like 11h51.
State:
11h01
